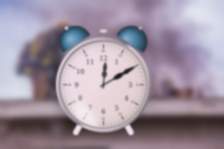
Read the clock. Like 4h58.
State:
12h10
